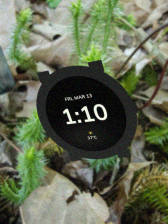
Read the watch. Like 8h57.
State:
1h10
